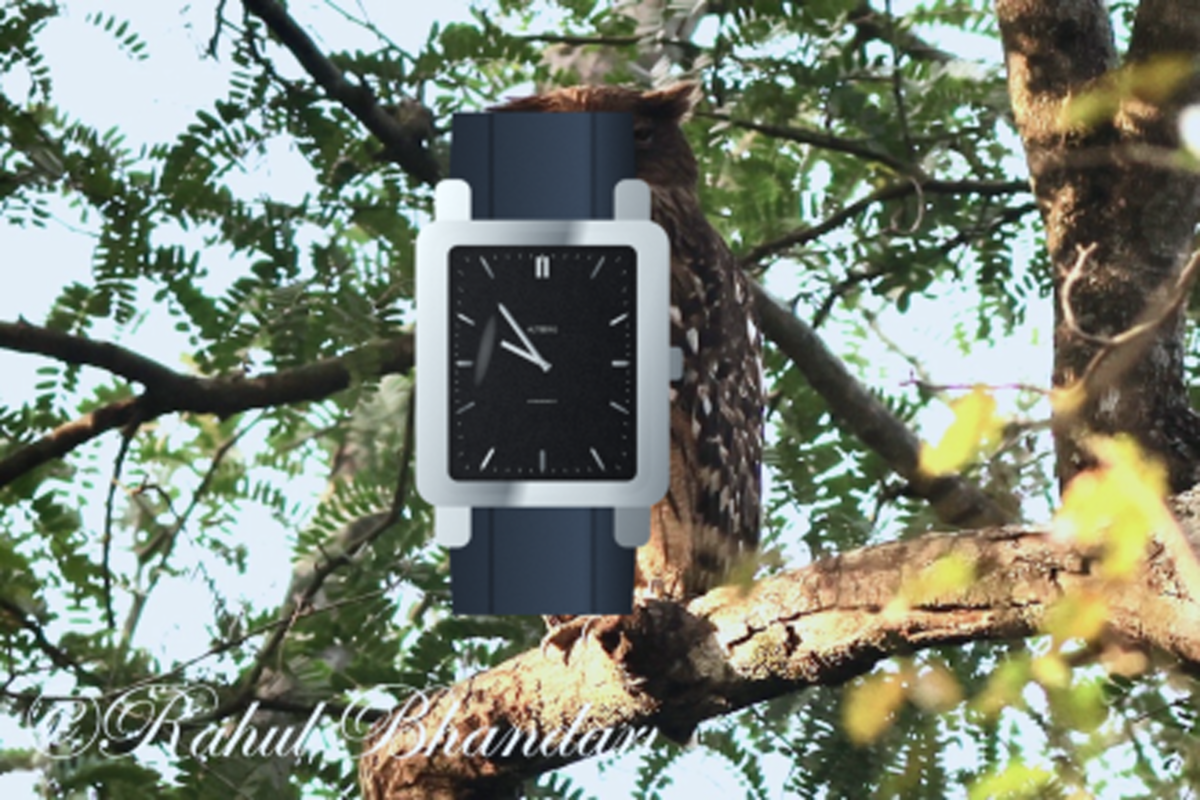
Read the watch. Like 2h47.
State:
9h54
